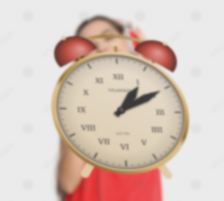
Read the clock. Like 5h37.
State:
1h10
